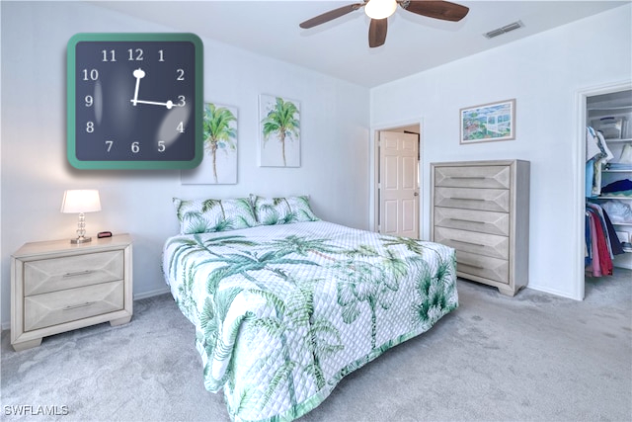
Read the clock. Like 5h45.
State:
12h16
